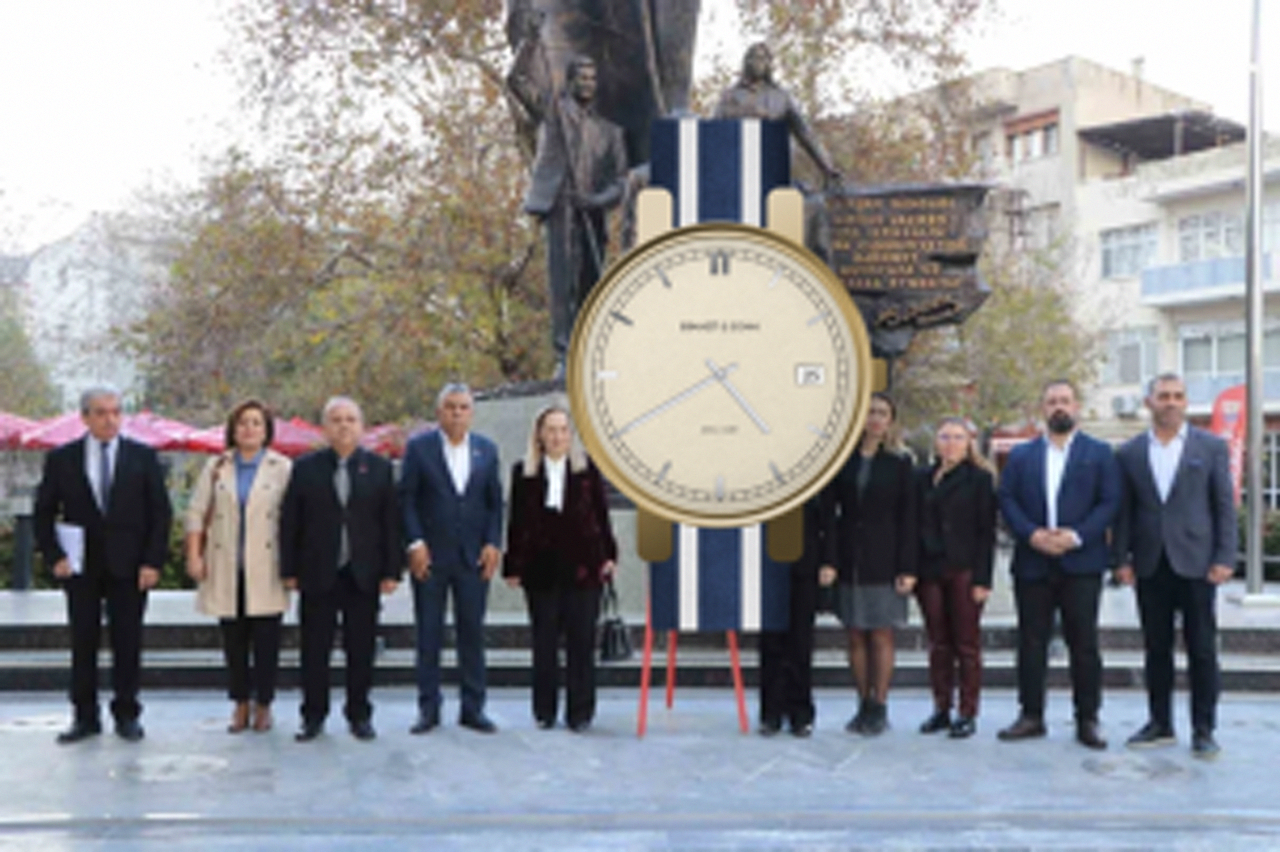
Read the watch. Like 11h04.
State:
4h40
